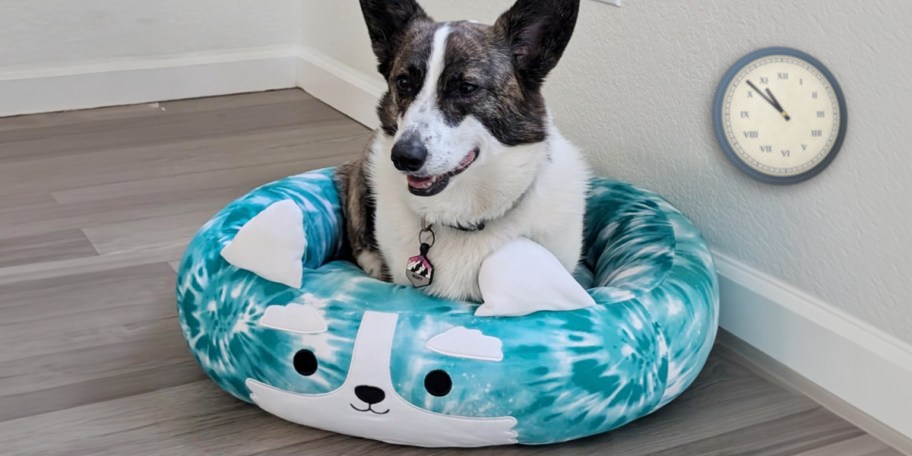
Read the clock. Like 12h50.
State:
10h52
